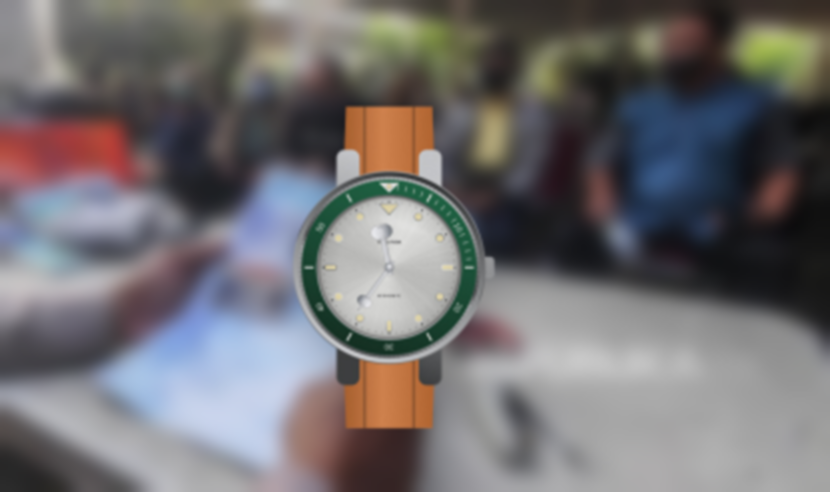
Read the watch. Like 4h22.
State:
11h36
